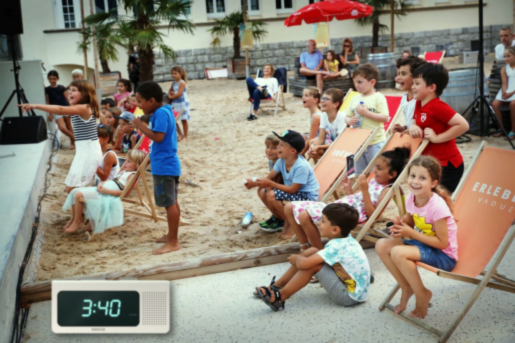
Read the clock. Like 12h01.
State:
3h40
